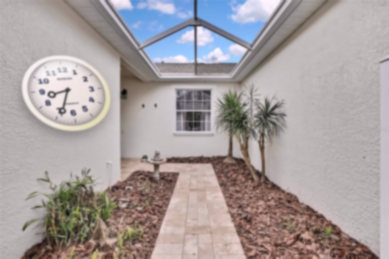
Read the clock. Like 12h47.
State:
8h34
